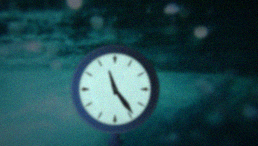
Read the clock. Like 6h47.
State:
11h24
